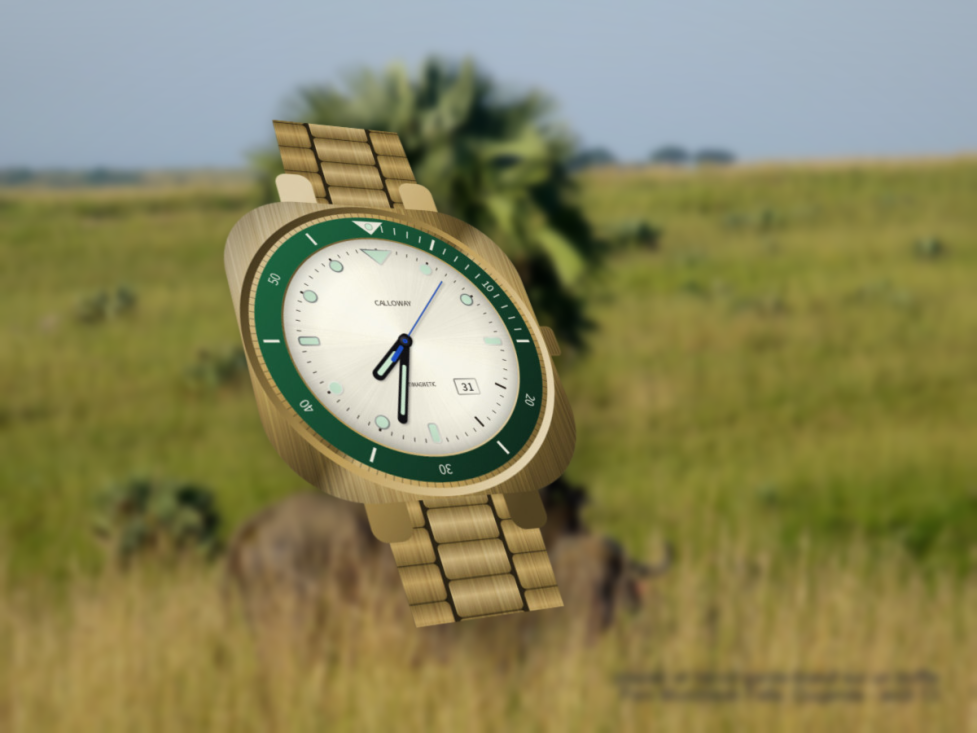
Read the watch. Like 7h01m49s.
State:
7h33m07s
